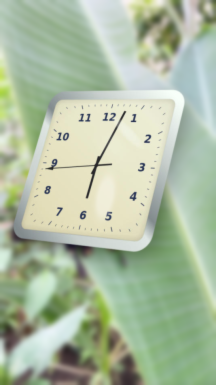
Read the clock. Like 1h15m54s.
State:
6h02m44s
